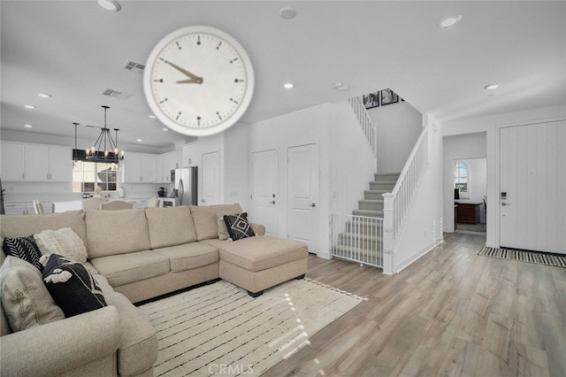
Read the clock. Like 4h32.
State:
8h50
